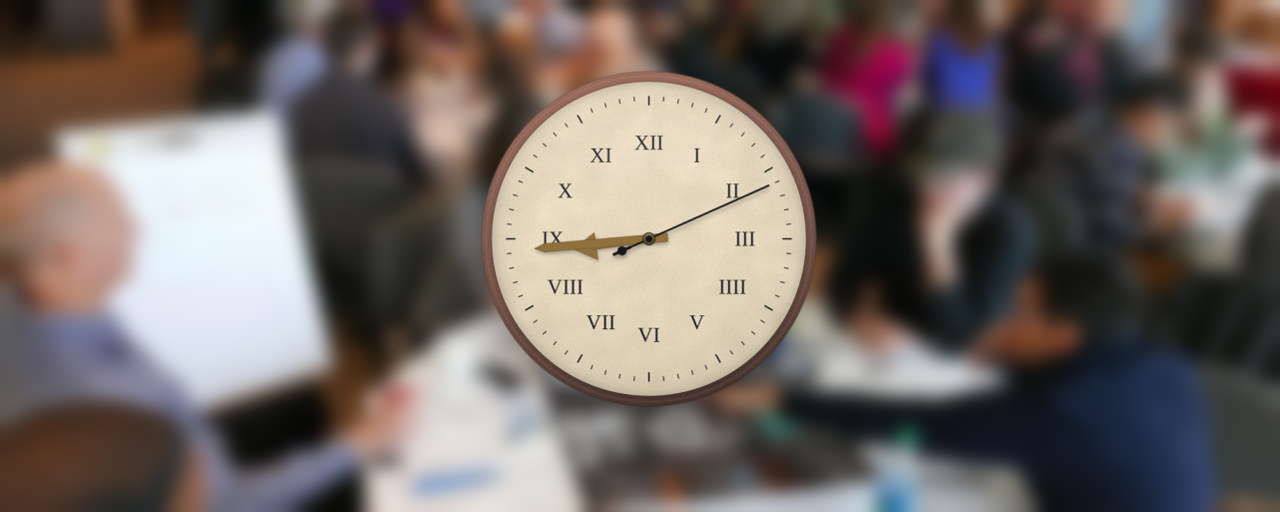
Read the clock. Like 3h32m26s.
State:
8h44m11s
